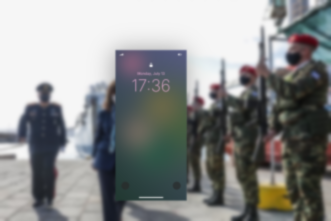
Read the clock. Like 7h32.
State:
17h36
